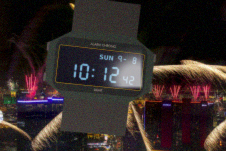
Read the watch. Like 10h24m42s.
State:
10h12m42s
